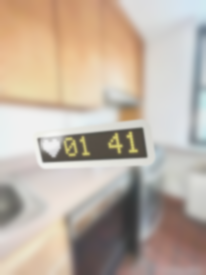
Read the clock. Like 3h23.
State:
1h41
